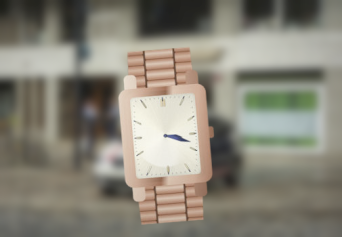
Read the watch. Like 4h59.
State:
3h18
